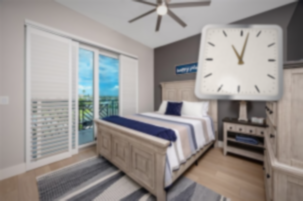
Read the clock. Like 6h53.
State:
11h02
